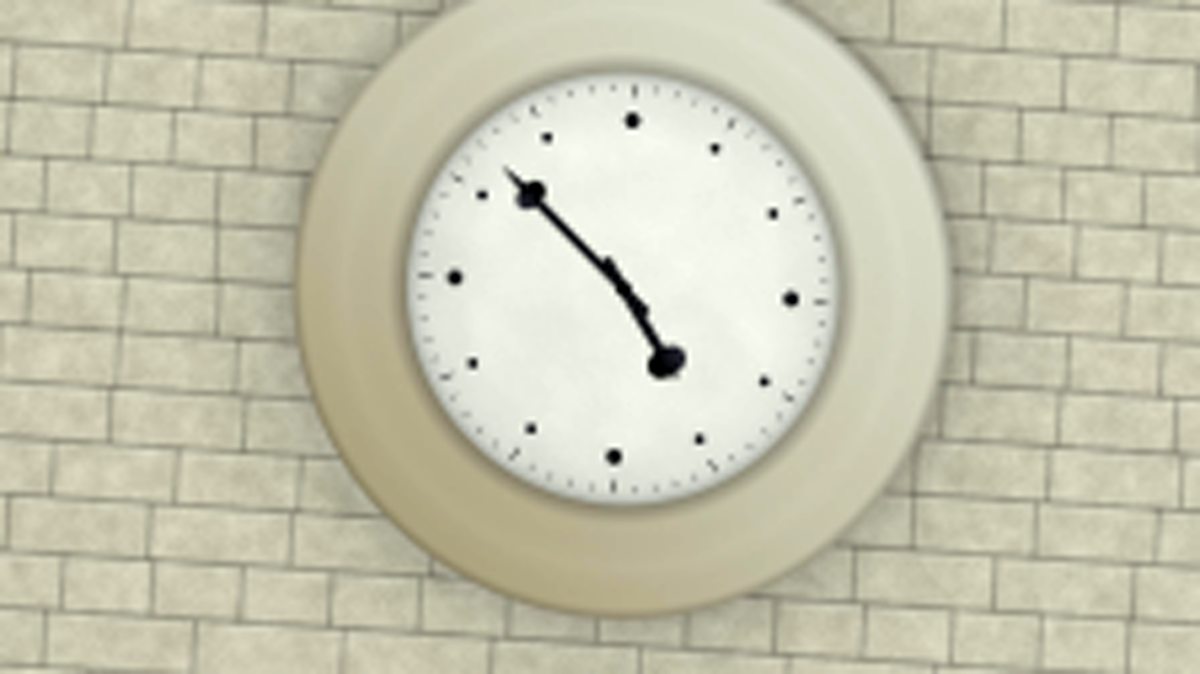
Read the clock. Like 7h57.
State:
4h52
